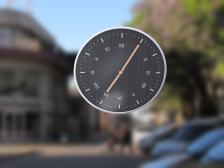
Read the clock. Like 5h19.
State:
7h05
